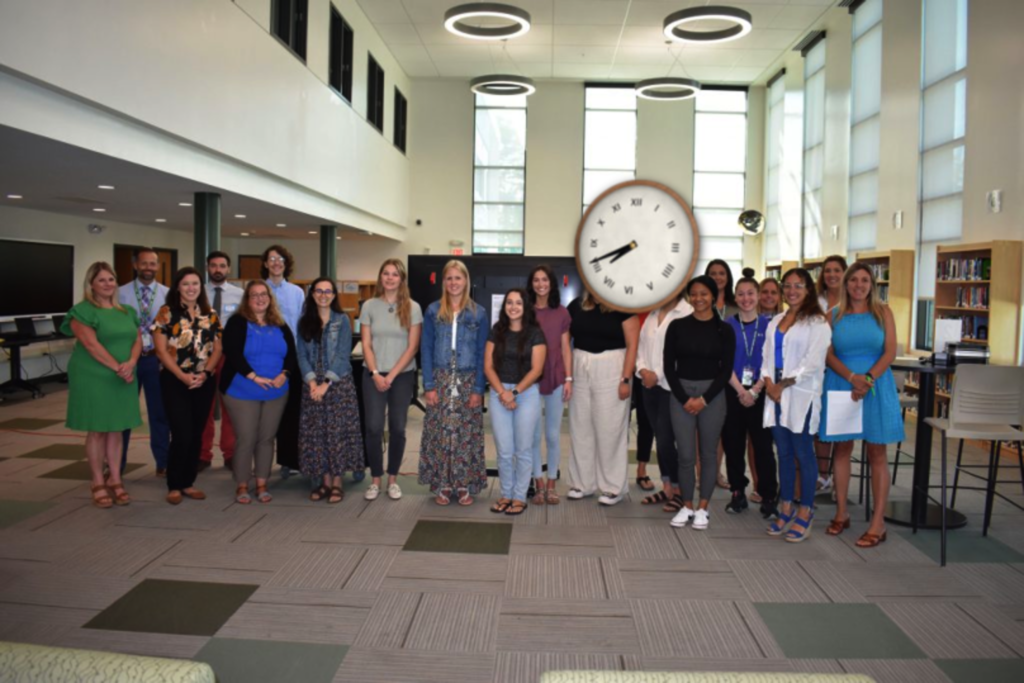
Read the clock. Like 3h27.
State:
7h41
